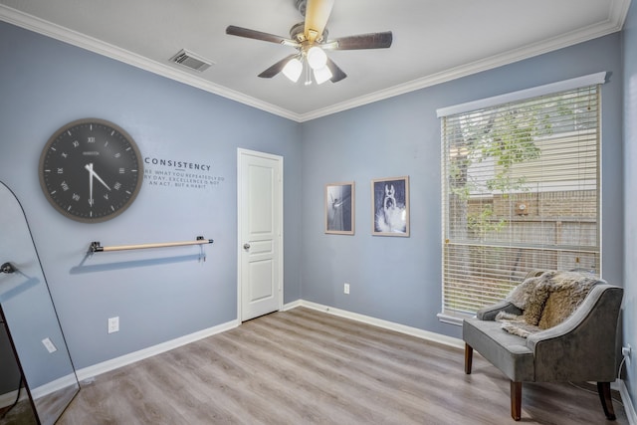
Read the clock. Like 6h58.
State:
4h30
